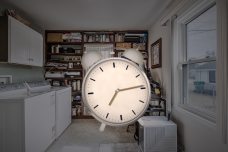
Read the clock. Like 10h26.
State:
7h14
